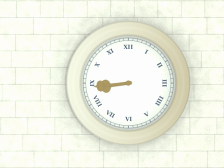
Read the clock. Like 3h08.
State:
8h44
